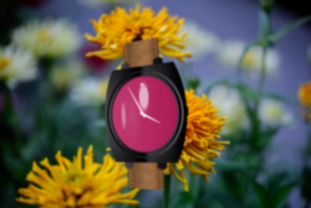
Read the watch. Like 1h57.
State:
3h55
